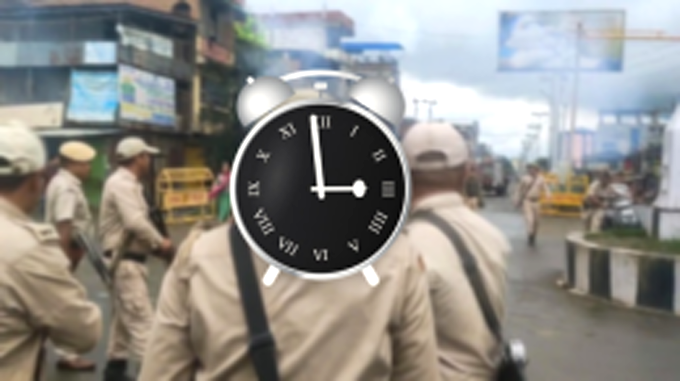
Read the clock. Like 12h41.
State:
2h59
